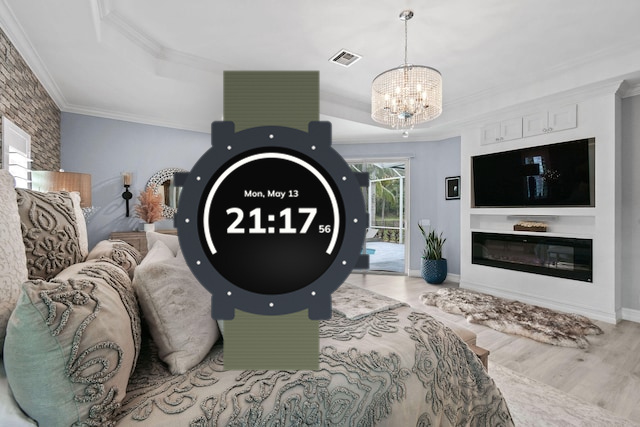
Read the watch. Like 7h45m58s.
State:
21h17m56s
